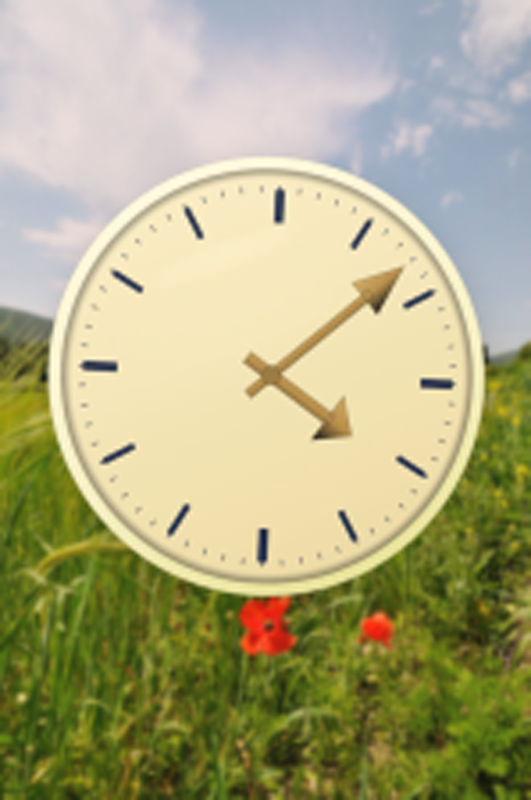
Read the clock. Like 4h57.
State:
4h08
